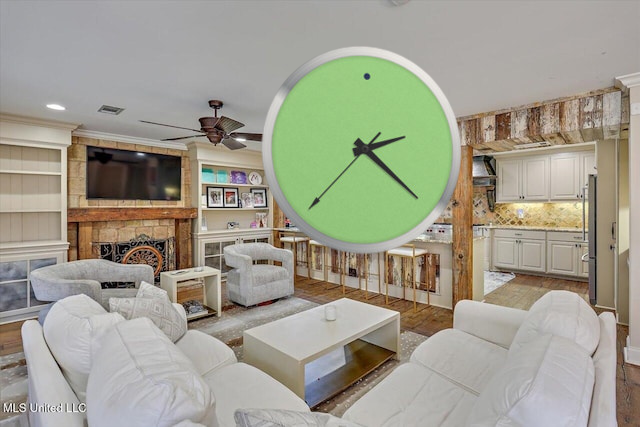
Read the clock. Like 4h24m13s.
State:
2h21m37s
